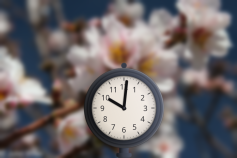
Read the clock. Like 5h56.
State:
10h01
